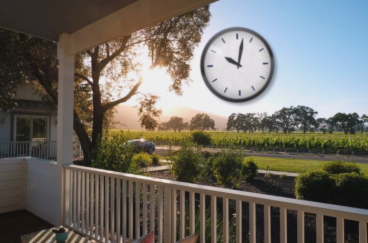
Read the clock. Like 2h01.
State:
10h02
